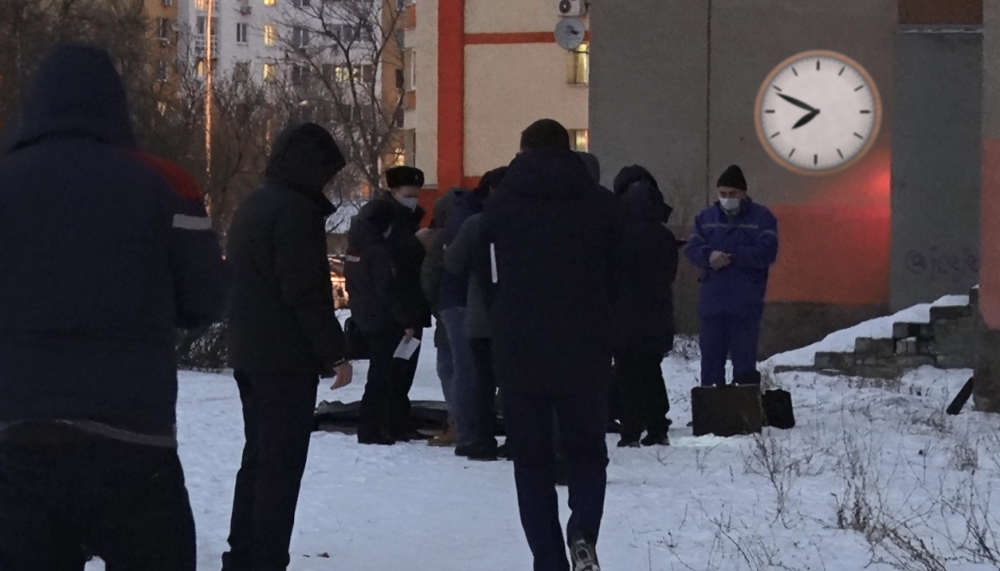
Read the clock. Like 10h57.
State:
7h49
